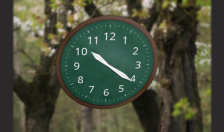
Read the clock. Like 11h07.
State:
10h21
